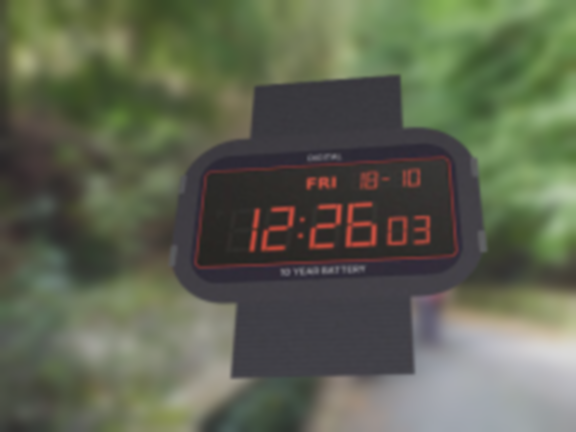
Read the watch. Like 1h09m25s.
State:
12h26m03s
